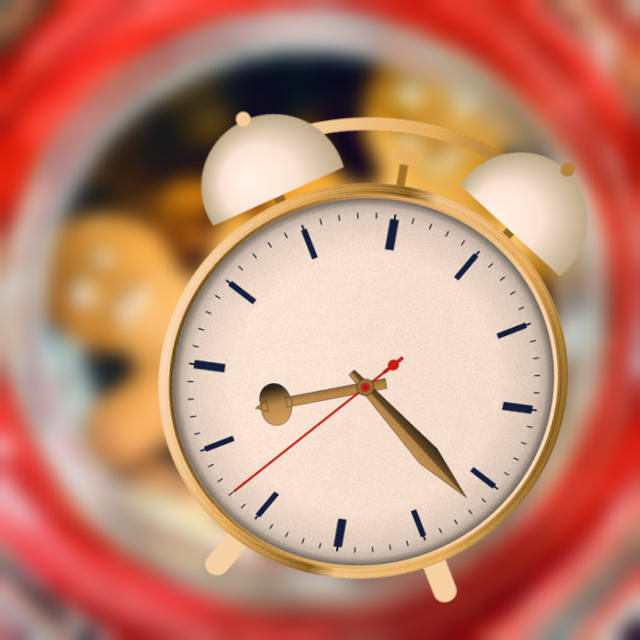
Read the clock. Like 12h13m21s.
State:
8h21m37s
